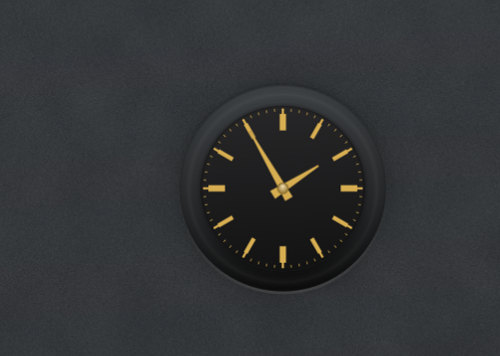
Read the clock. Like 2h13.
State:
1h55
